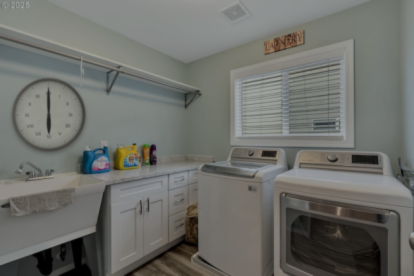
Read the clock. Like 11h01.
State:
6h00
